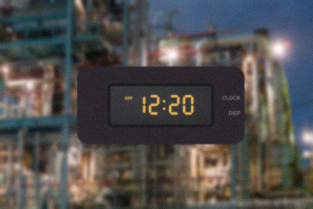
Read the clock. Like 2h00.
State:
12h20
